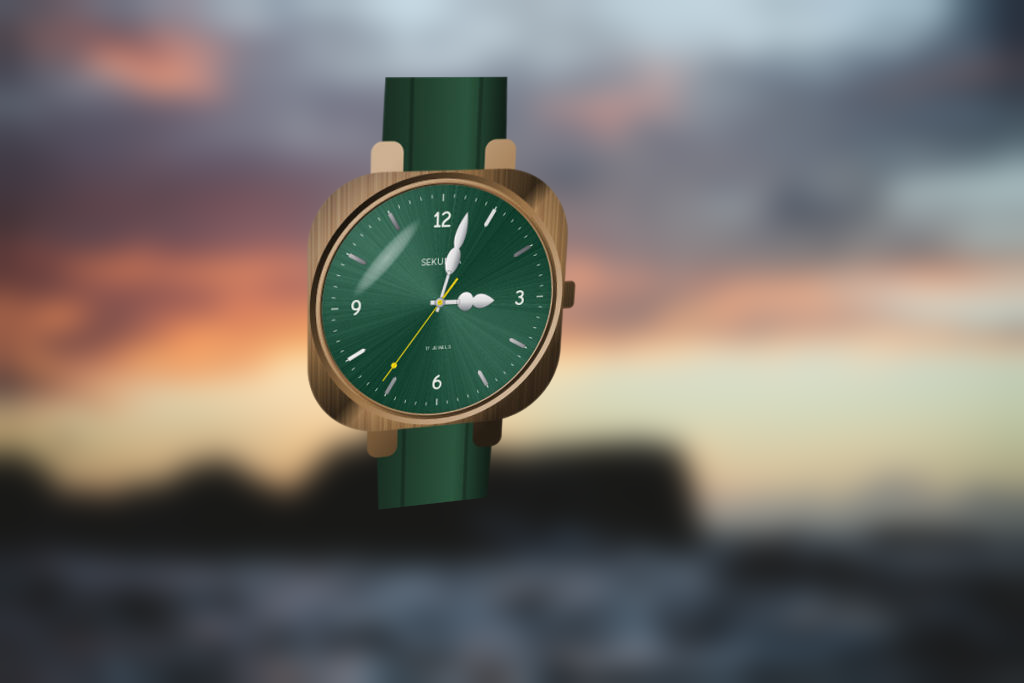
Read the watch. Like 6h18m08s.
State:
3h02m36s
